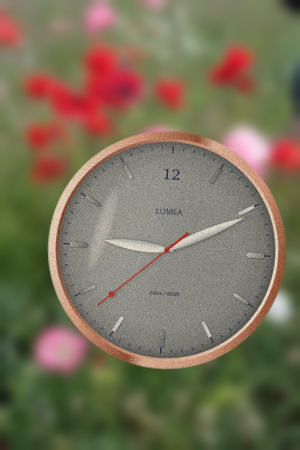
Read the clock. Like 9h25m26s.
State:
9h10m38s
